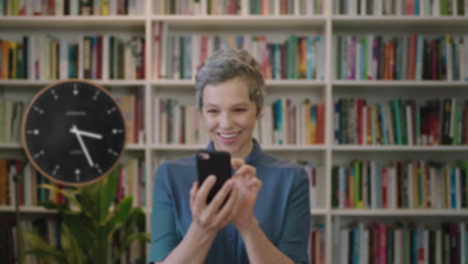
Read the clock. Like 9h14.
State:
3h26
